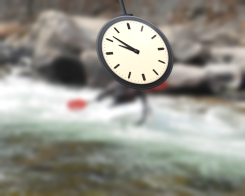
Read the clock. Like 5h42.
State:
9h52
